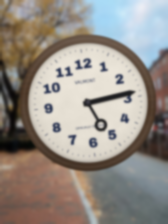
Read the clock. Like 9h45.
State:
5h14
